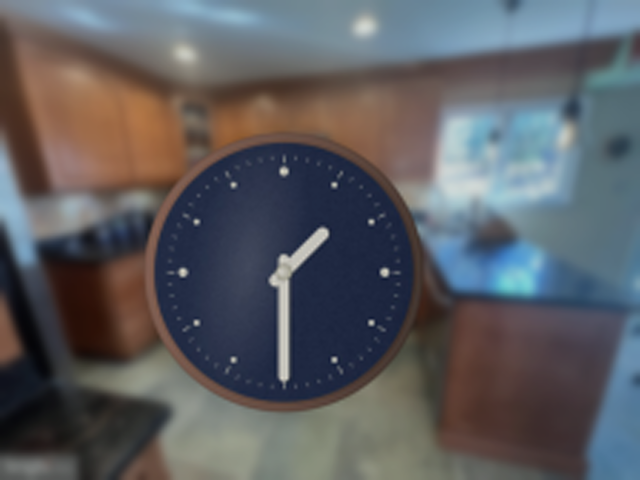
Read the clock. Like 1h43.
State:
1h30
